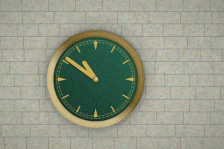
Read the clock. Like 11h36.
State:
10h51
